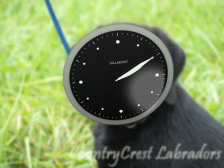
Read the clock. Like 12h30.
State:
2h10
